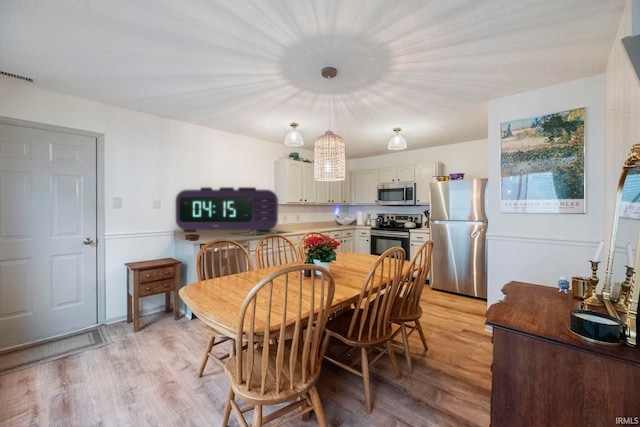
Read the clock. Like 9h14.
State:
4h15
